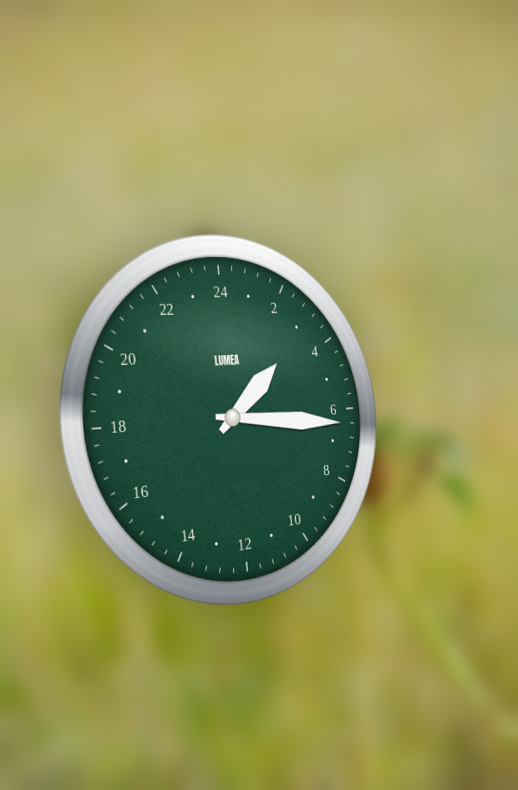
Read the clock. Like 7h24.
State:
3h16
